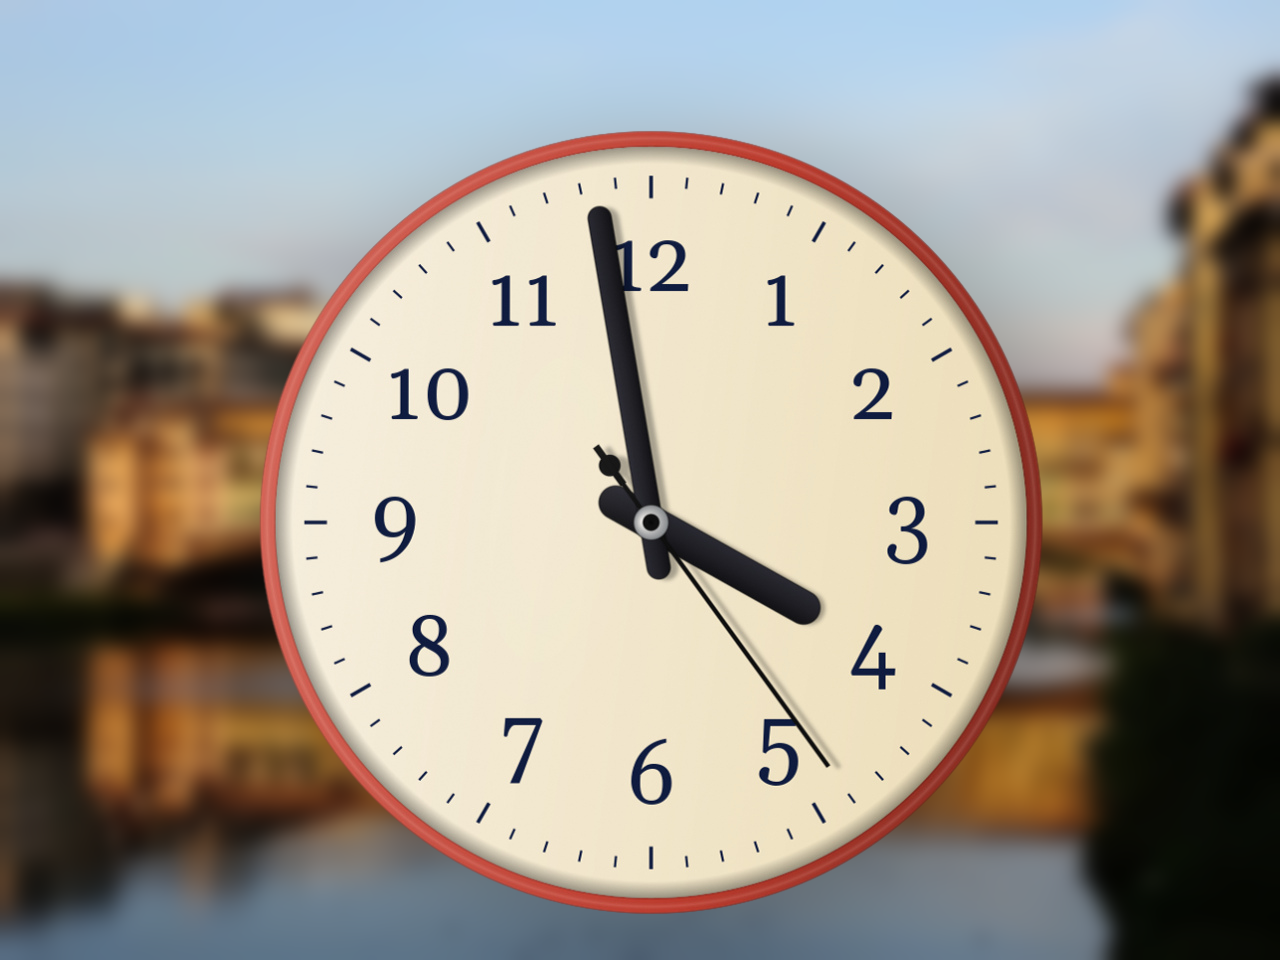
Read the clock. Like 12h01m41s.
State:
3h58m24s
